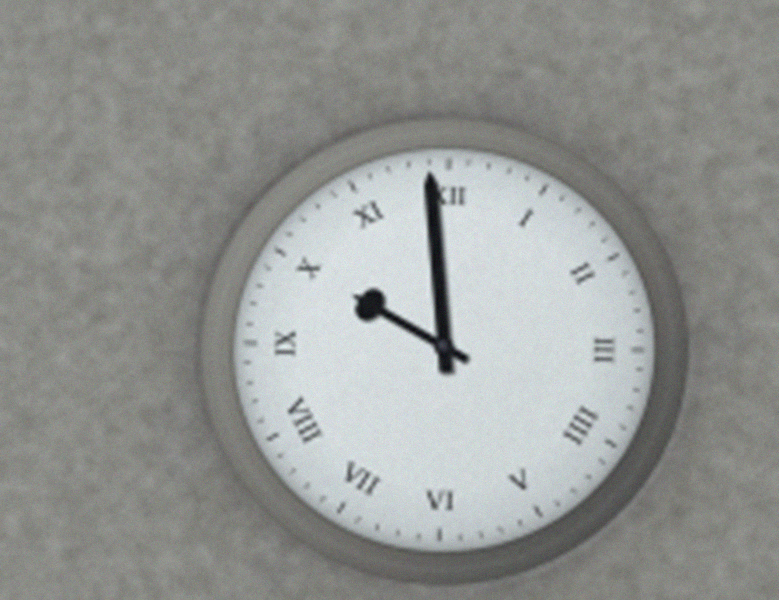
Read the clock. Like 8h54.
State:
9h59
